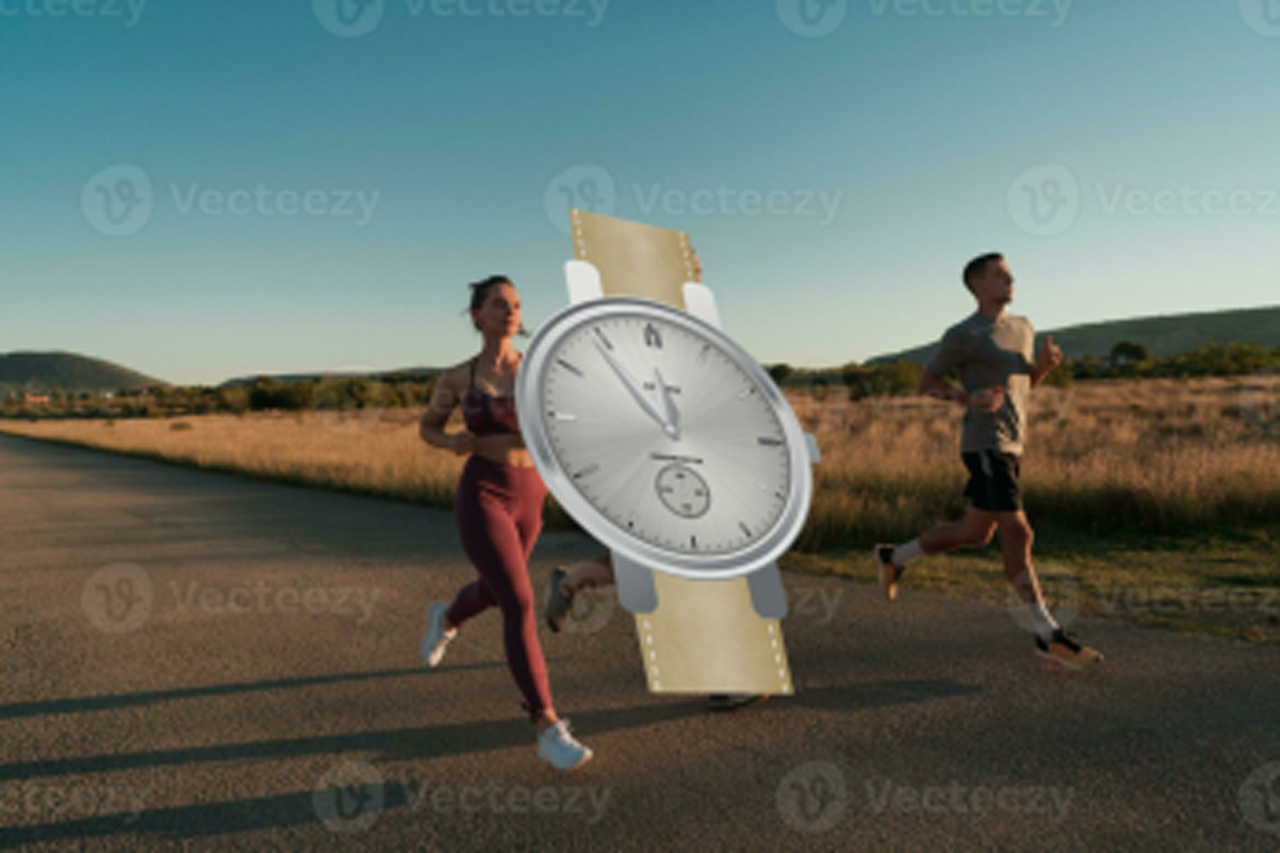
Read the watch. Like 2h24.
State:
11h54
